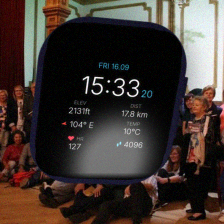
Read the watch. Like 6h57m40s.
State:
15h33m20s
